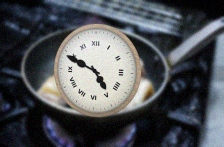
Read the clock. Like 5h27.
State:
4h49
